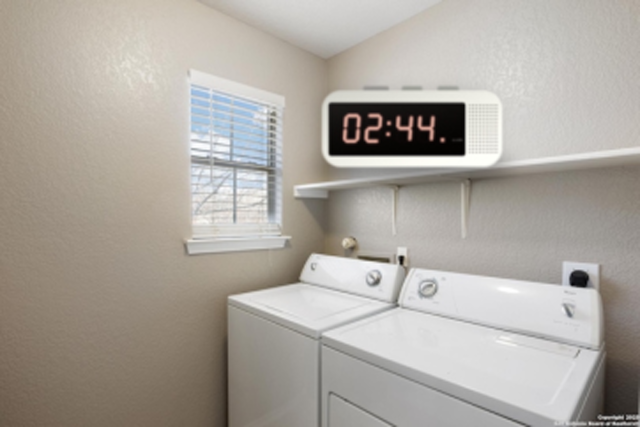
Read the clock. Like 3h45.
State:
2h44
